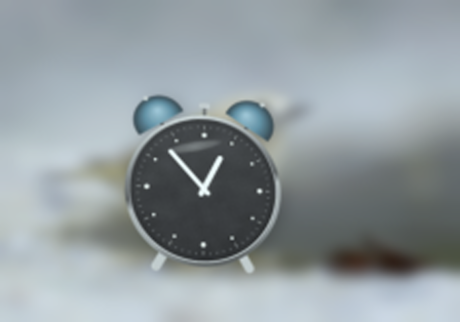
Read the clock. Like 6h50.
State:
12h53
